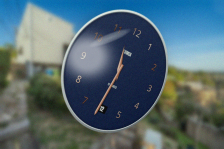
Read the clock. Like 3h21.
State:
11h31
